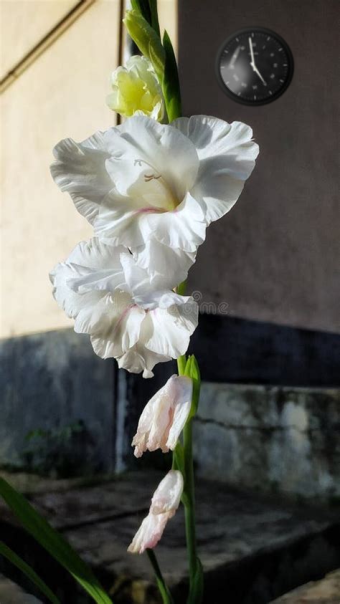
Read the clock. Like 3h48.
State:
4h59
